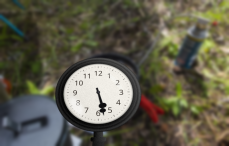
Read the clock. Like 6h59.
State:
5h28
